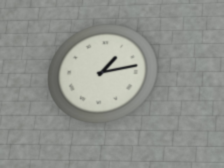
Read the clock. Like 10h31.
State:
1h13
